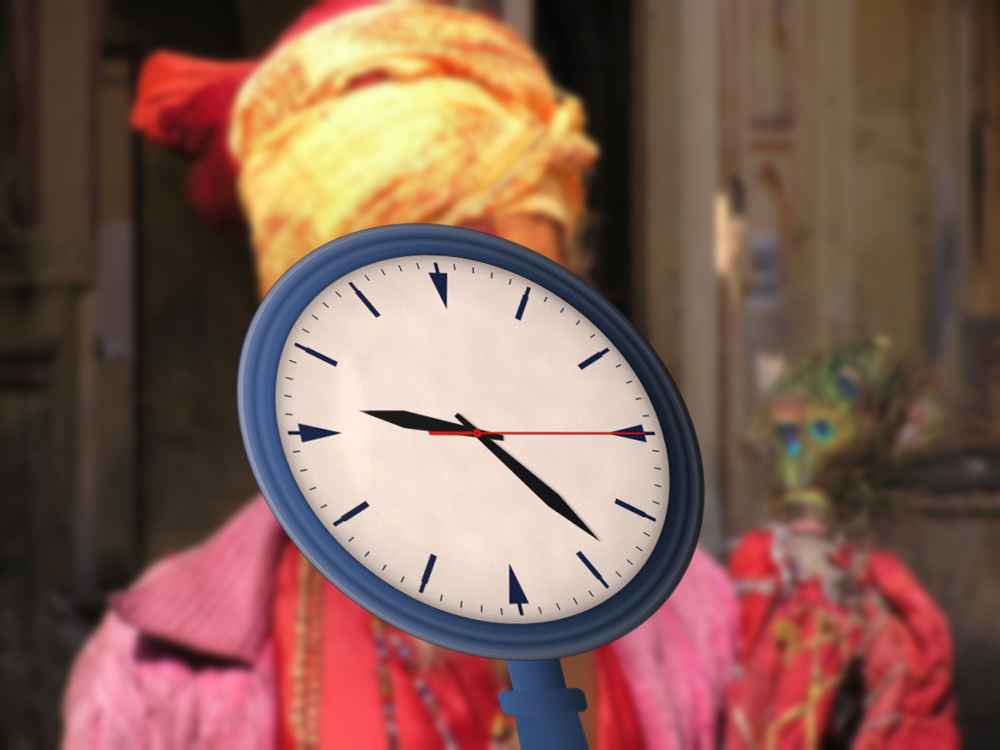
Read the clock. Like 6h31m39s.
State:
9h23m15s
